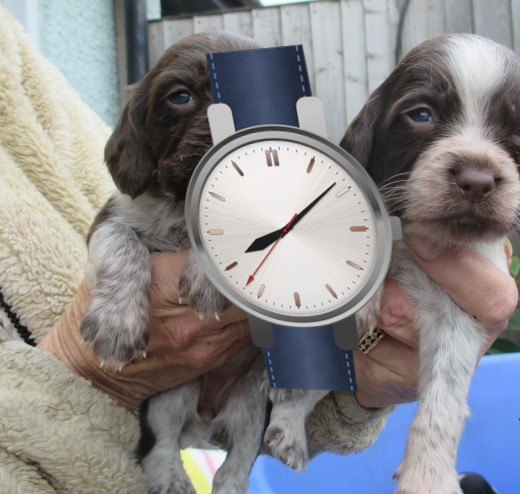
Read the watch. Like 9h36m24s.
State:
8h08m37s
